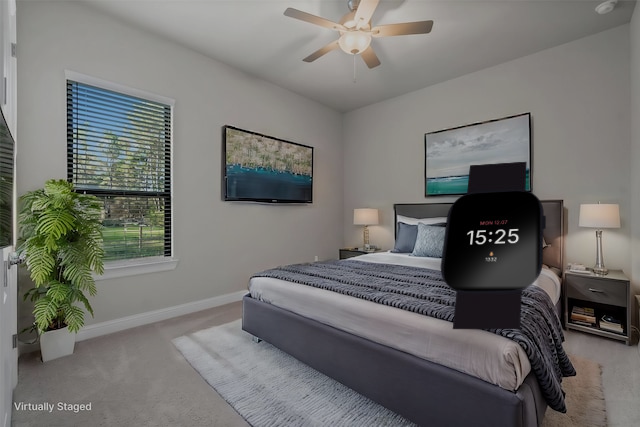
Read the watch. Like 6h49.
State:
15h25
